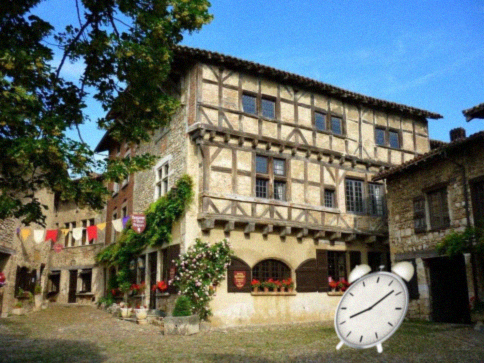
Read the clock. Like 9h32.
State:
8h08
